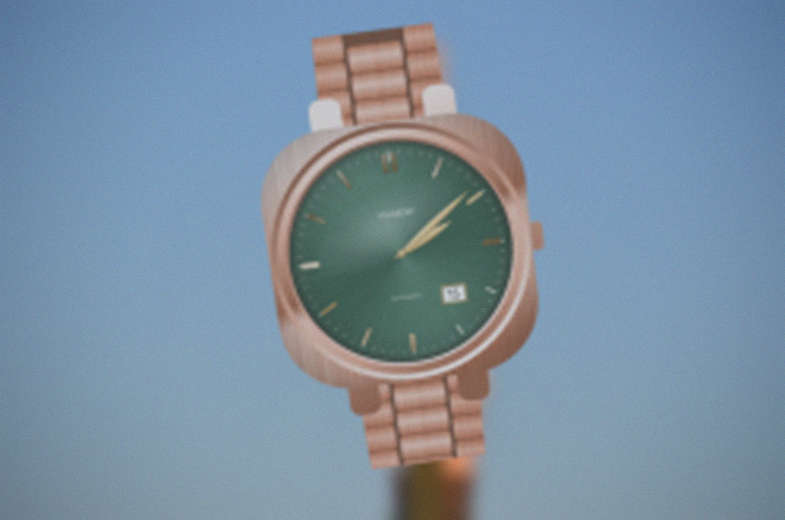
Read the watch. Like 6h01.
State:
2h09
